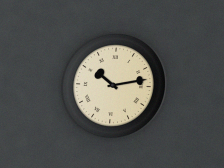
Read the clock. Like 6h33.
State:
10h13
